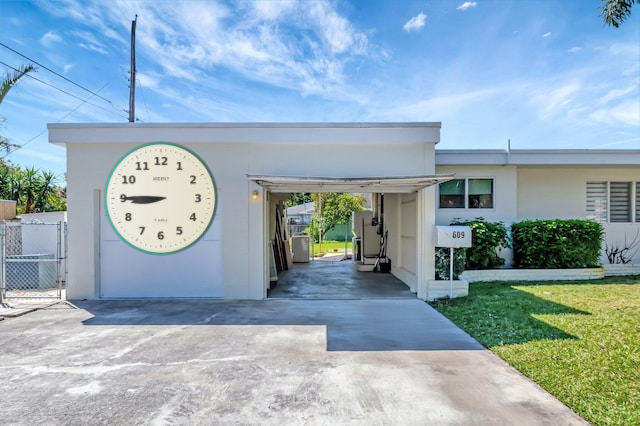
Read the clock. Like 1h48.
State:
8h45
